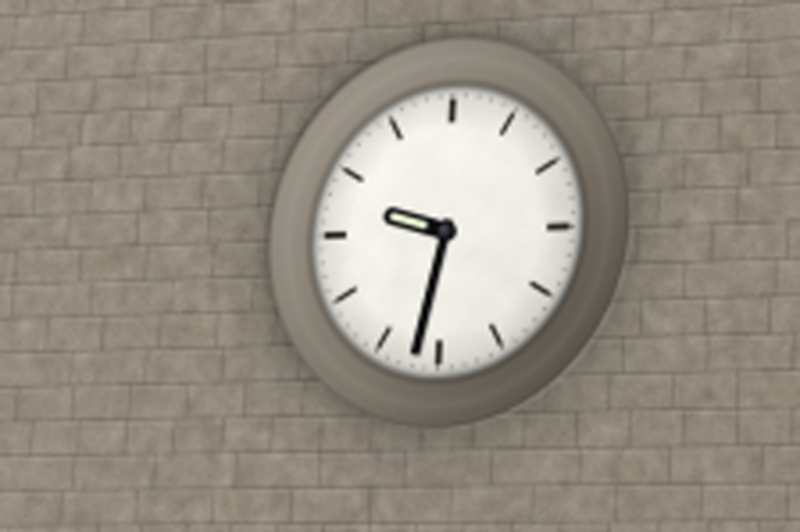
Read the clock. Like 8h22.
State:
9h32
